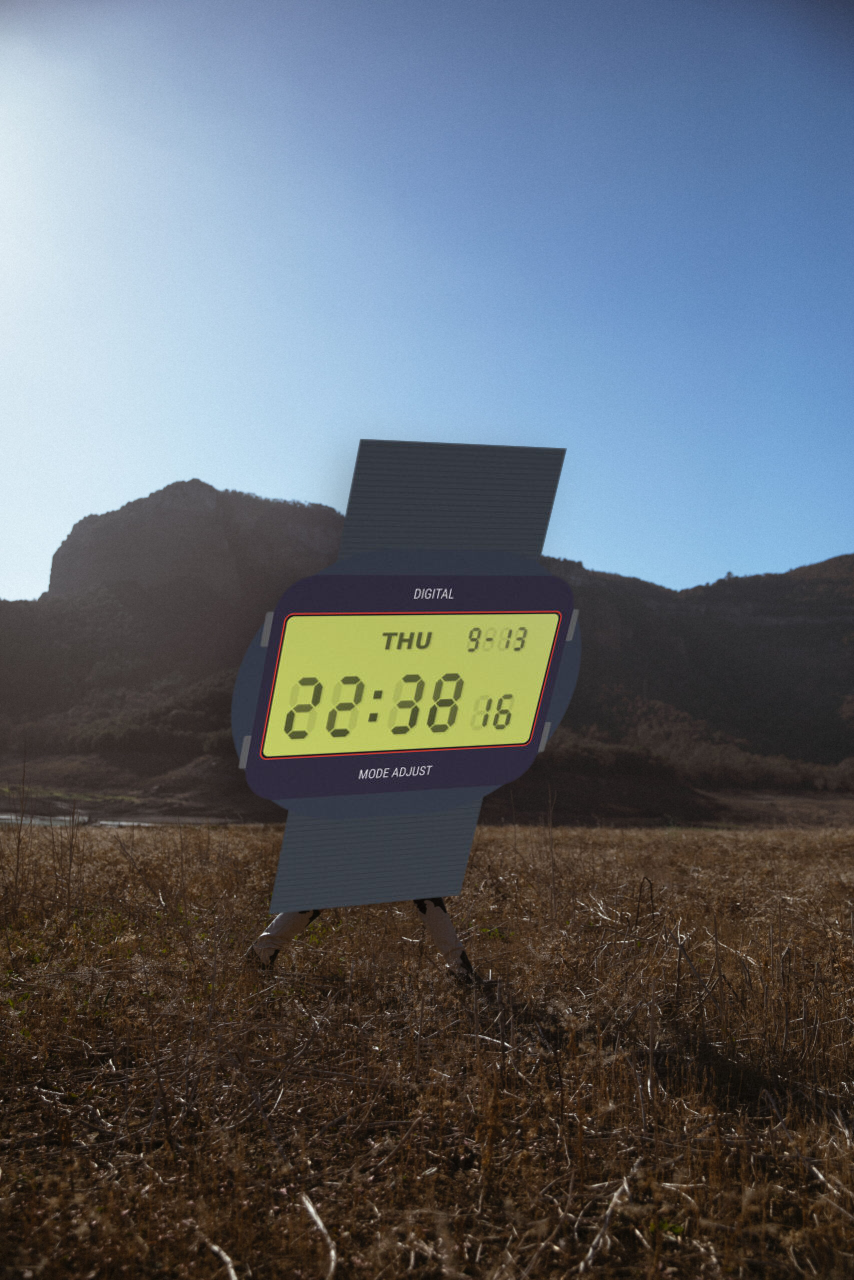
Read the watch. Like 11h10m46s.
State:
22h38m16s
